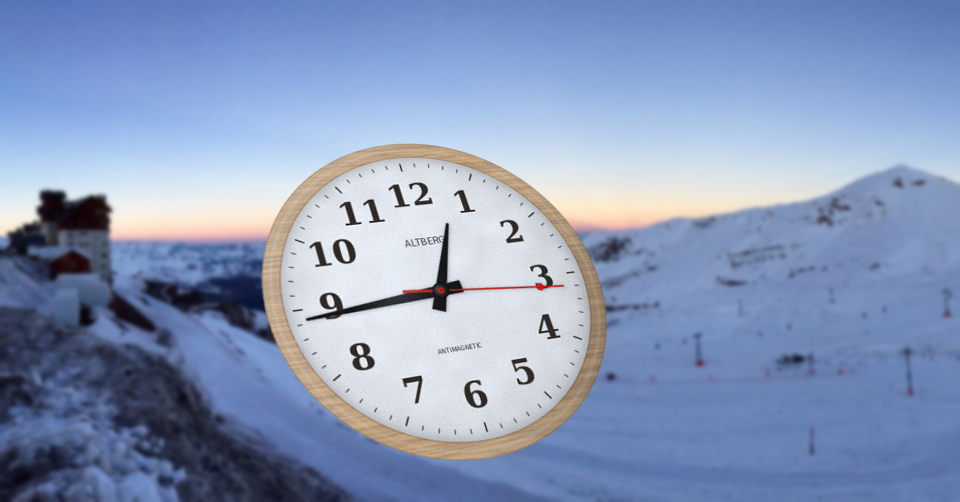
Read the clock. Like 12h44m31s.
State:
12h44m16s
